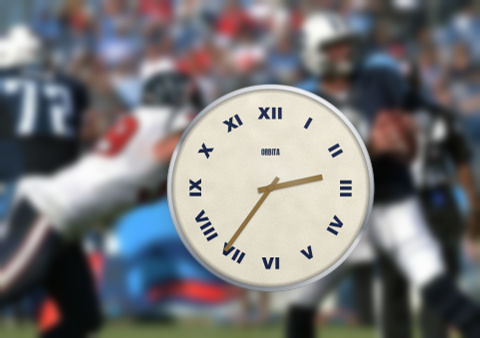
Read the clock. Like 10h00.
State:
2h36
